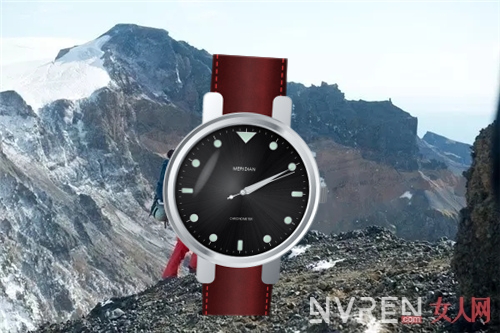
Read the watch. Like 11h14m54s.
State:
2h10m11s
